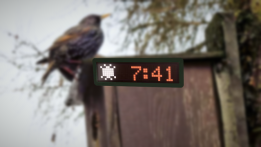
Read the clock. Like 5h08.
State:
7h41
